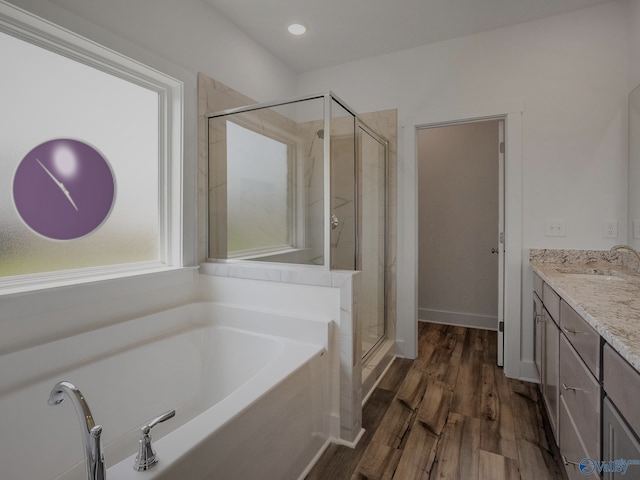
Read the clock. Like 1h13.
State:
4h53
